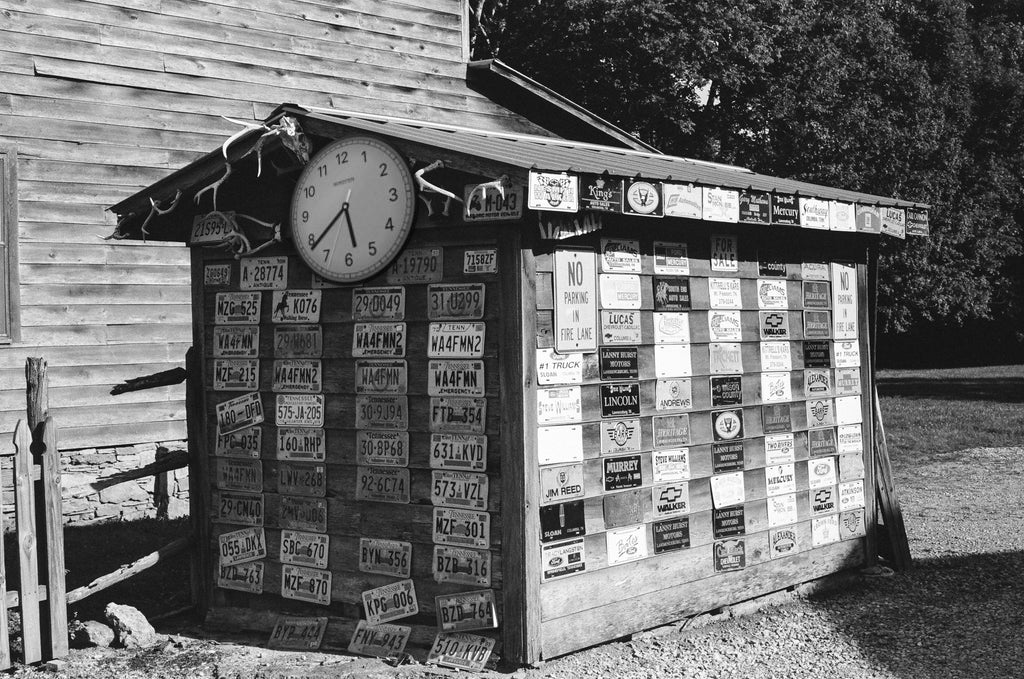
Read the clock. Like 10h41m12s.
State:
5h38m34s
